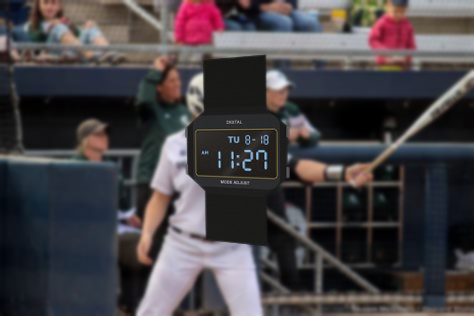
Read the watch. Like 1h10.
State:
11h27
